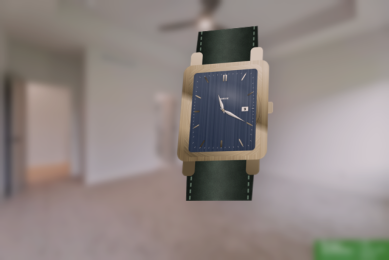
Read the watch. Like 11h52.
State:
11h20
